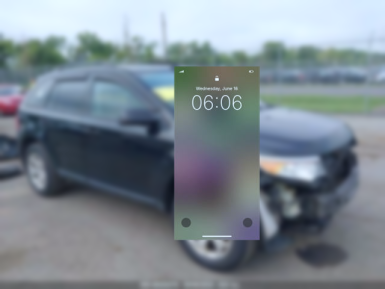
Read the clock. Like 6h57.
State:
6h06
